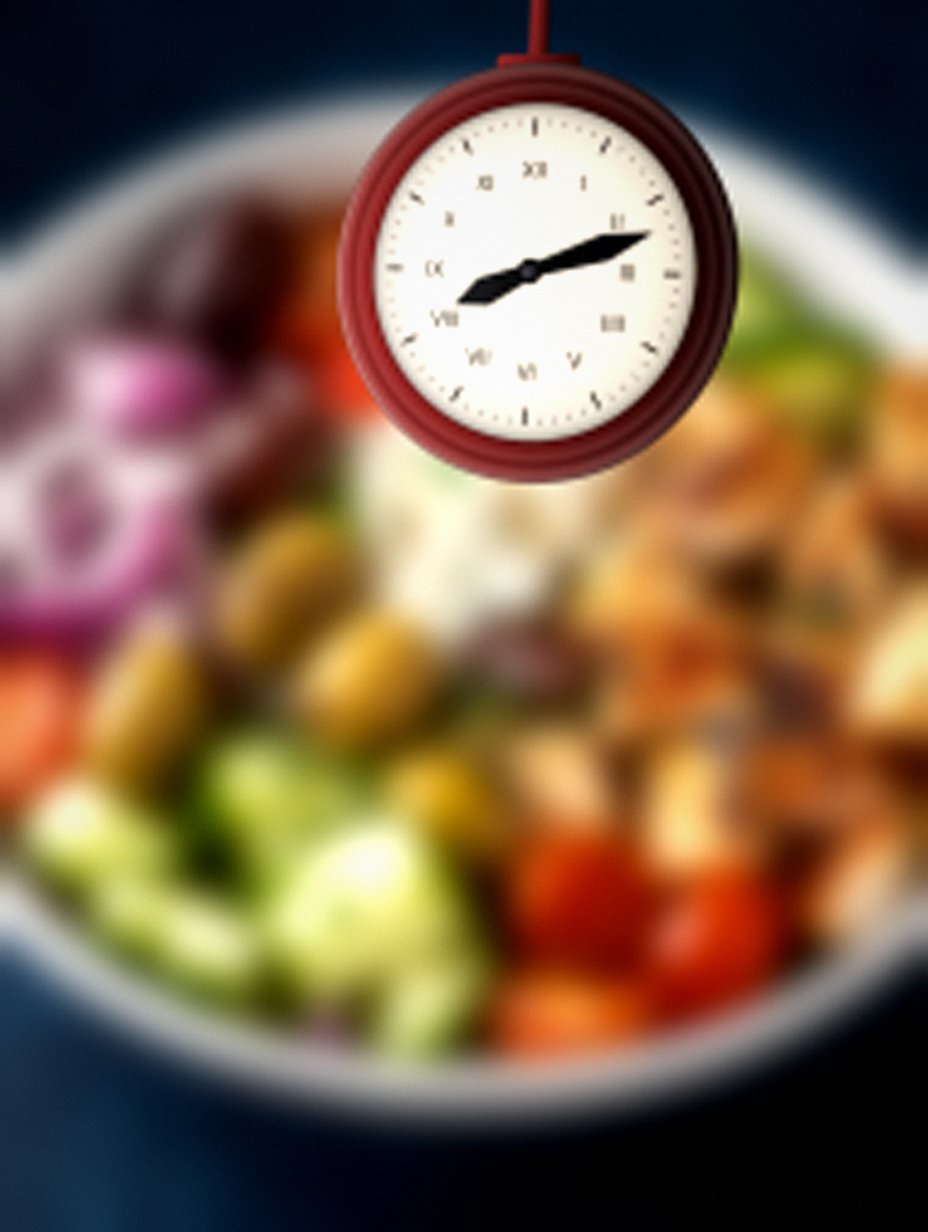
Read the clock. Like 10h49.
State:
8h12
